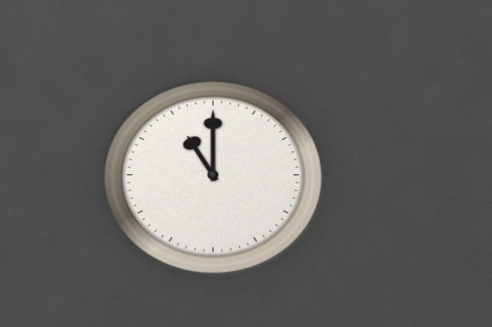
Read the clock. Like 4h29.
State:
11h00
